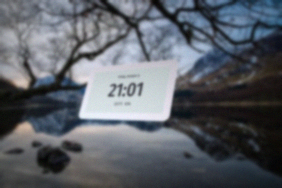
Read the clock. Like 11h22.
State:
21h01
